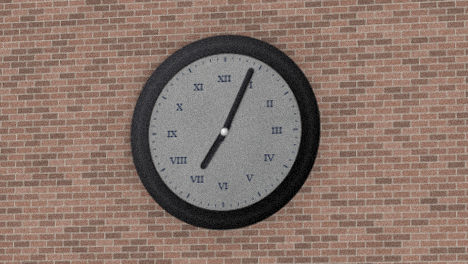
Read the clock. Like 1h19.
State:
7h04
